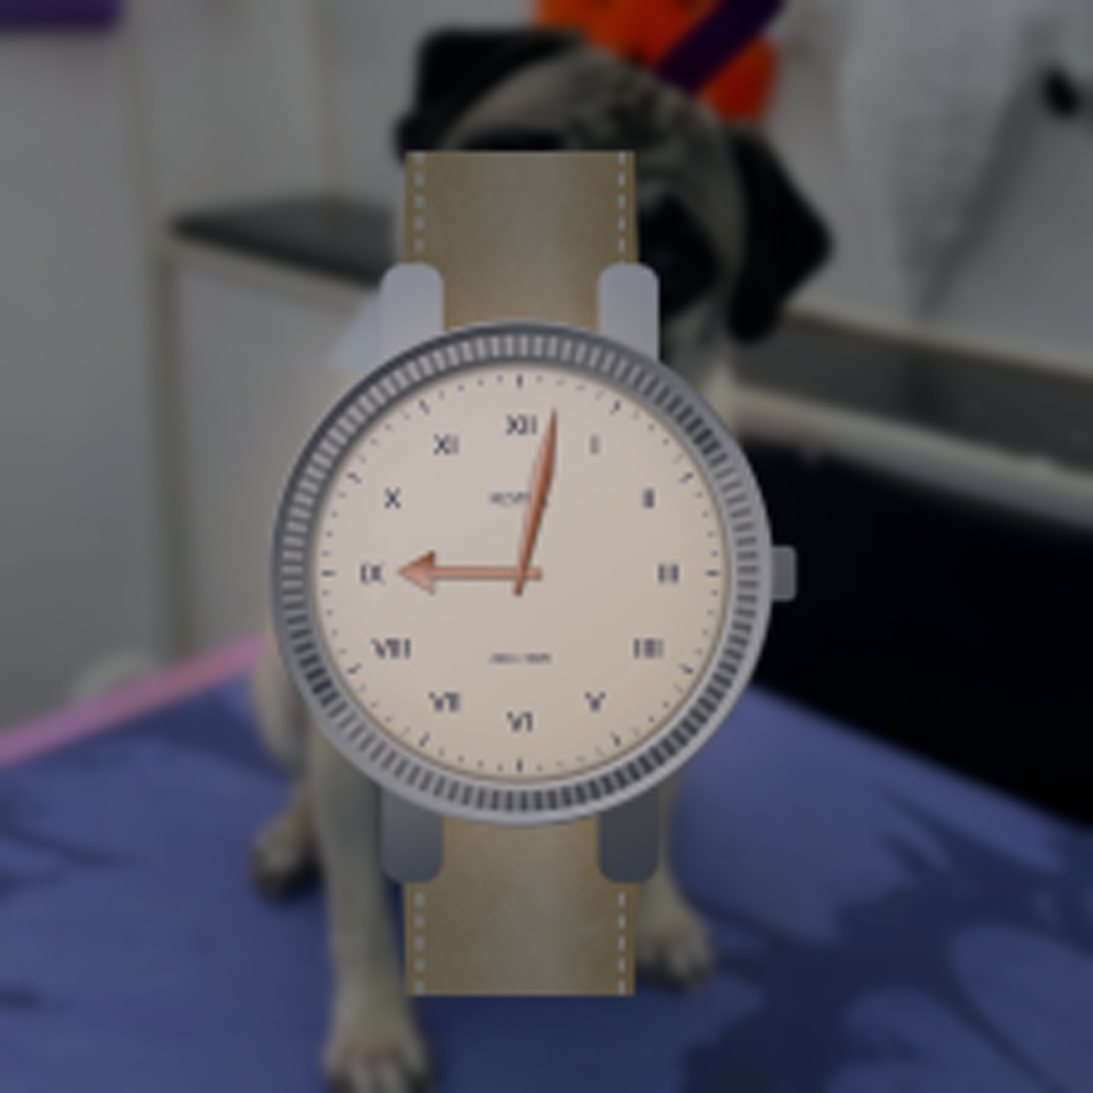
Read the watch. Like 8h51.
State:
9h02
